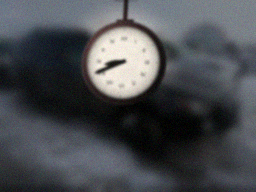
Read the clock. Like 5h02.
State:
8h41
